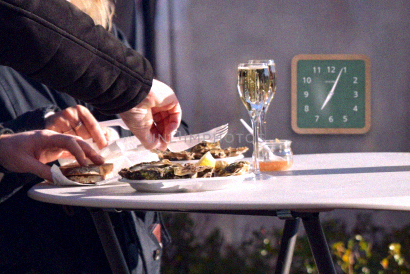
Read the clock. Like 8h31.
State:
7h04
